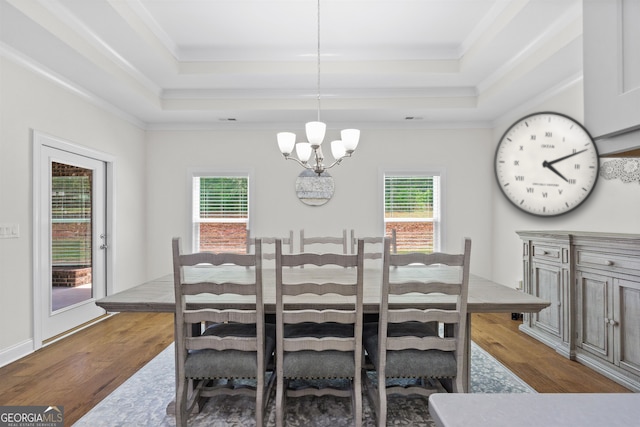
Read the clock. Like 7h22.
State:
4h11
